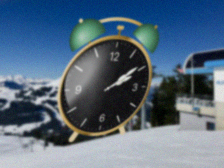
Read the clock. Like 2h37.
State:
2h09
